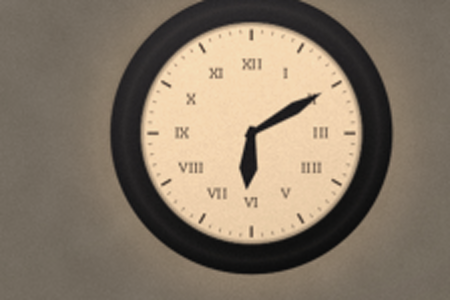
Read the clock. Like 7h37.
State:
6h10
